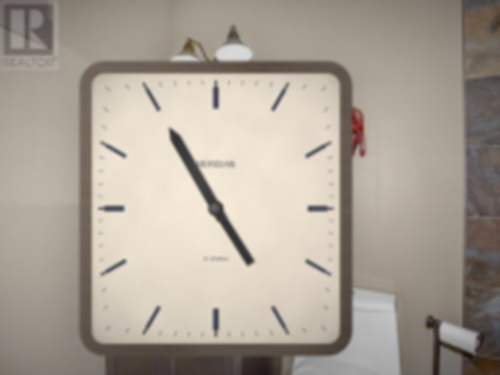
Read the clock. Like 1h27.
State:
4h55
